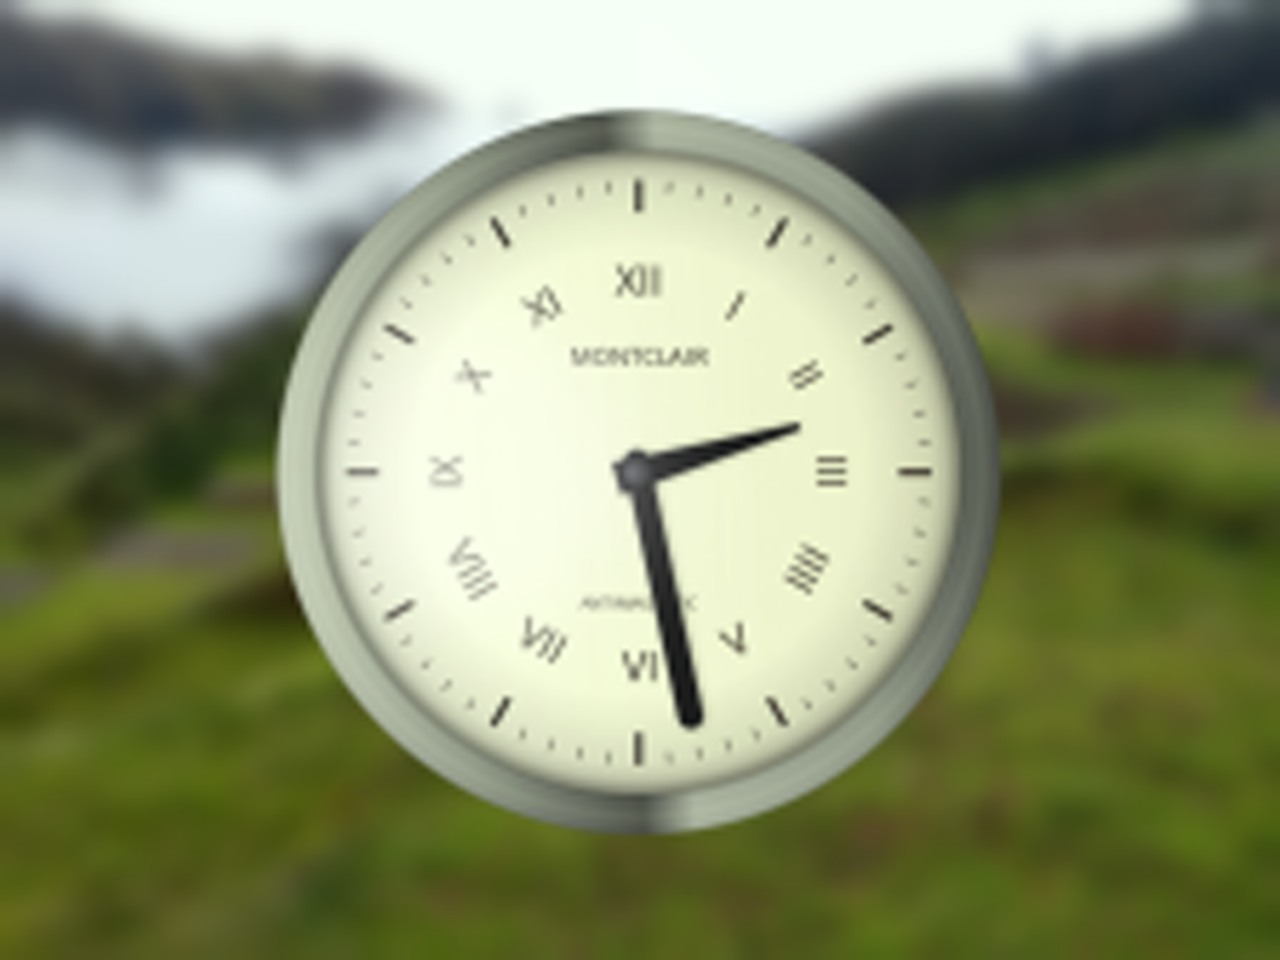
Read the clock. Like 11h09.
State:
2h28
